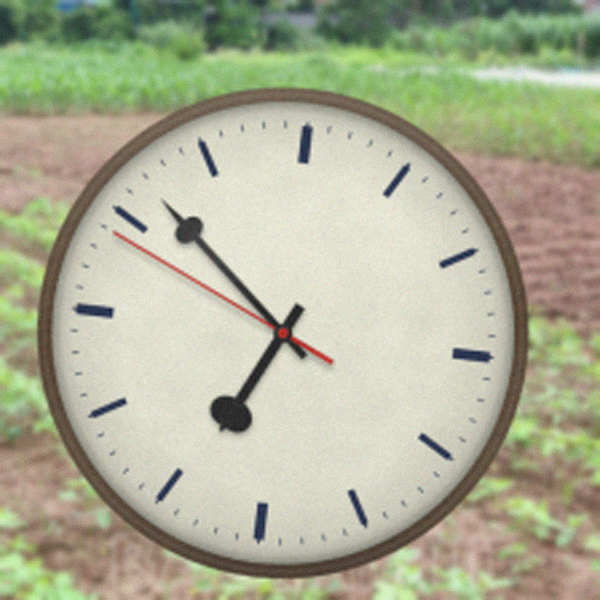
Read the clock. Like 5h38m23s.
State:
6h51m49s
